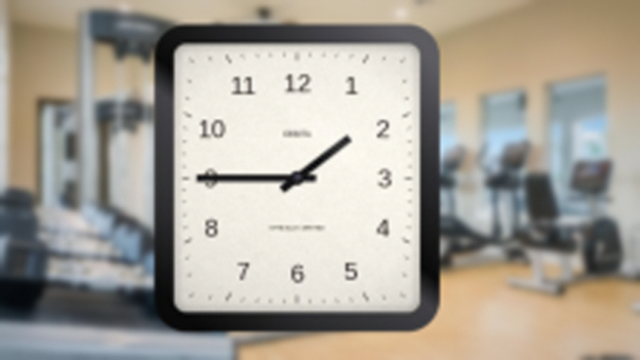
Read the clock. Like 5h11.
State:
1h45
